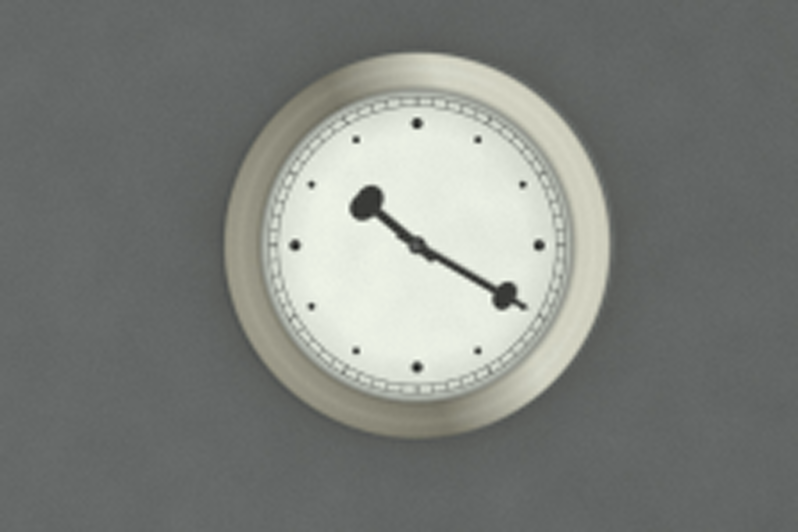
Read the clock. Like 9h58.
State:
10h20
